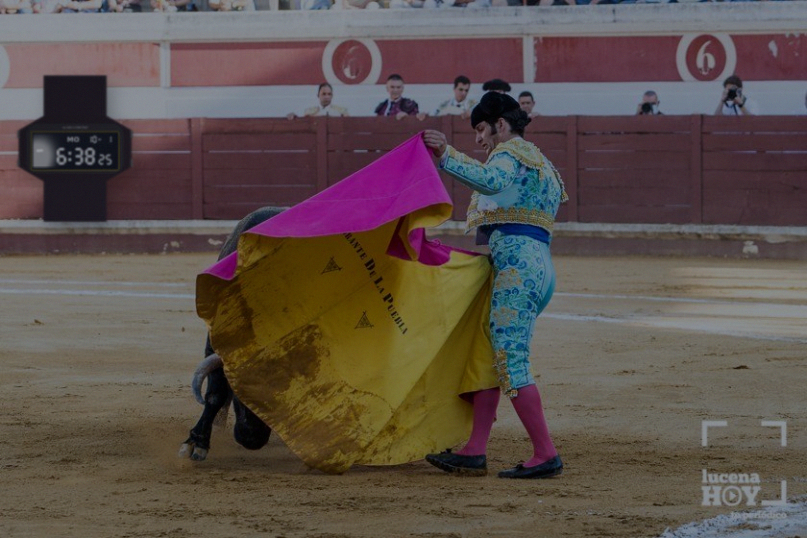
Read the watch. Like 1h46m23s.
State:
6h38m25s
